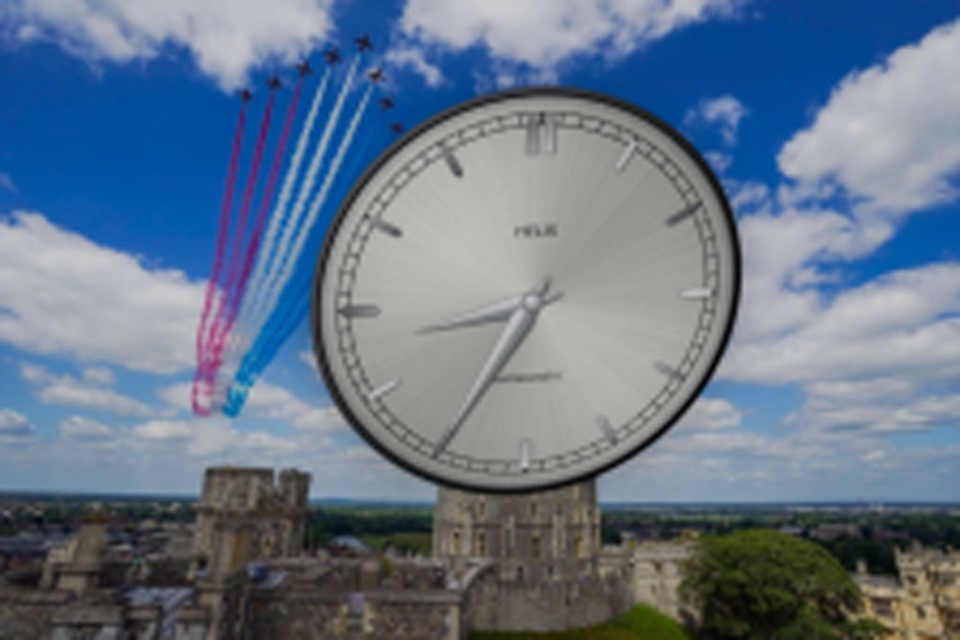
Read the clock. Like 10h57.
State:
8h35
